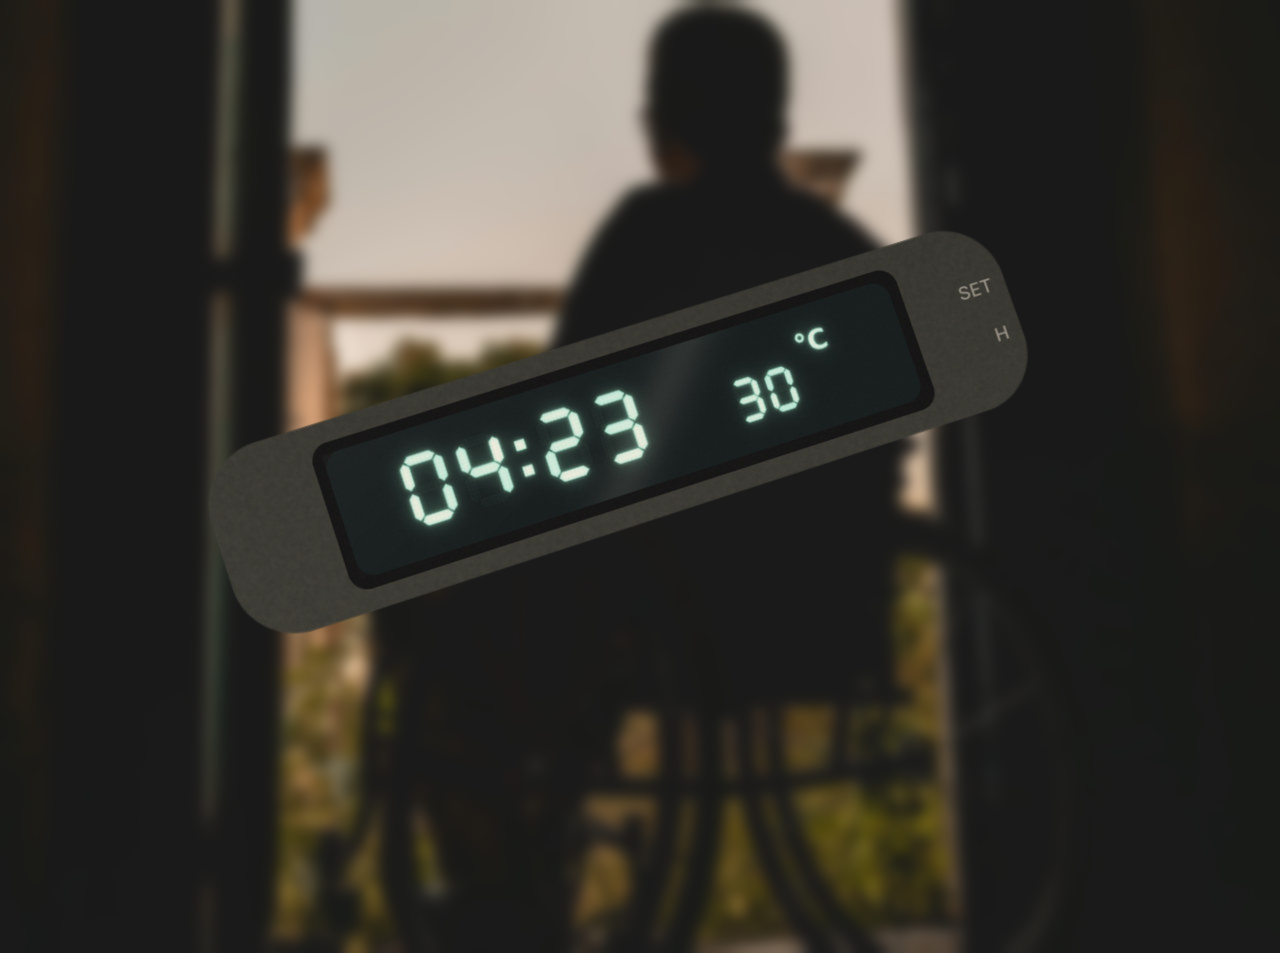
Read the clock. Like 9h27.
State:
4h23
